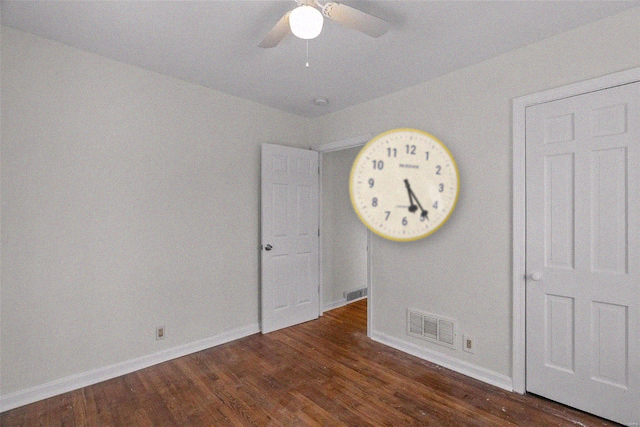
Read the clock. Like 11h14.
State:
5h24
